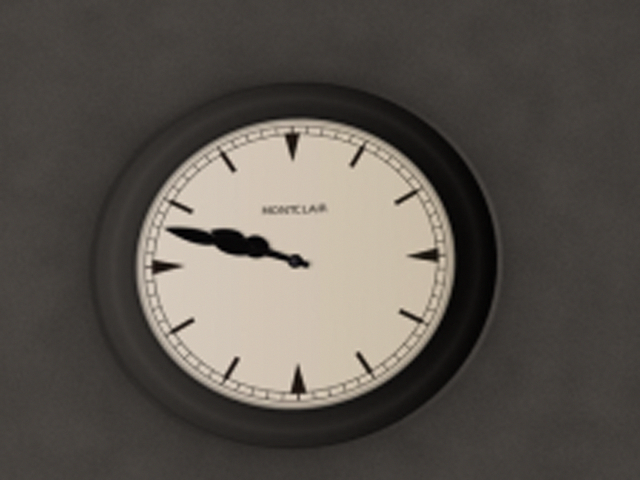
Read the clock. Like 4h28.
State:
9h48
